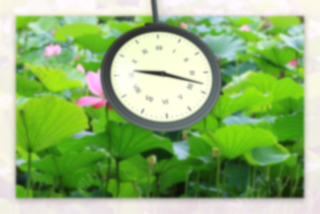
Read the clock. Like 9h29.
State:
9h18
